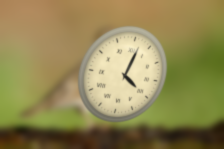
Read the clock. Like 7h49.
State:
4h02
